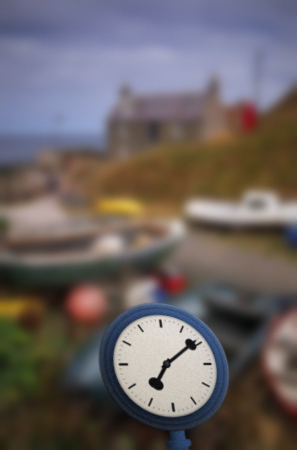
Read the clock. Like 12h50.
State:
7h09
